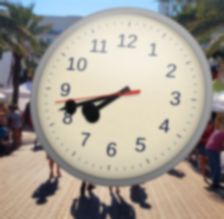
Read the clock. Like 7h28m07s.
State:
7h41m43s
